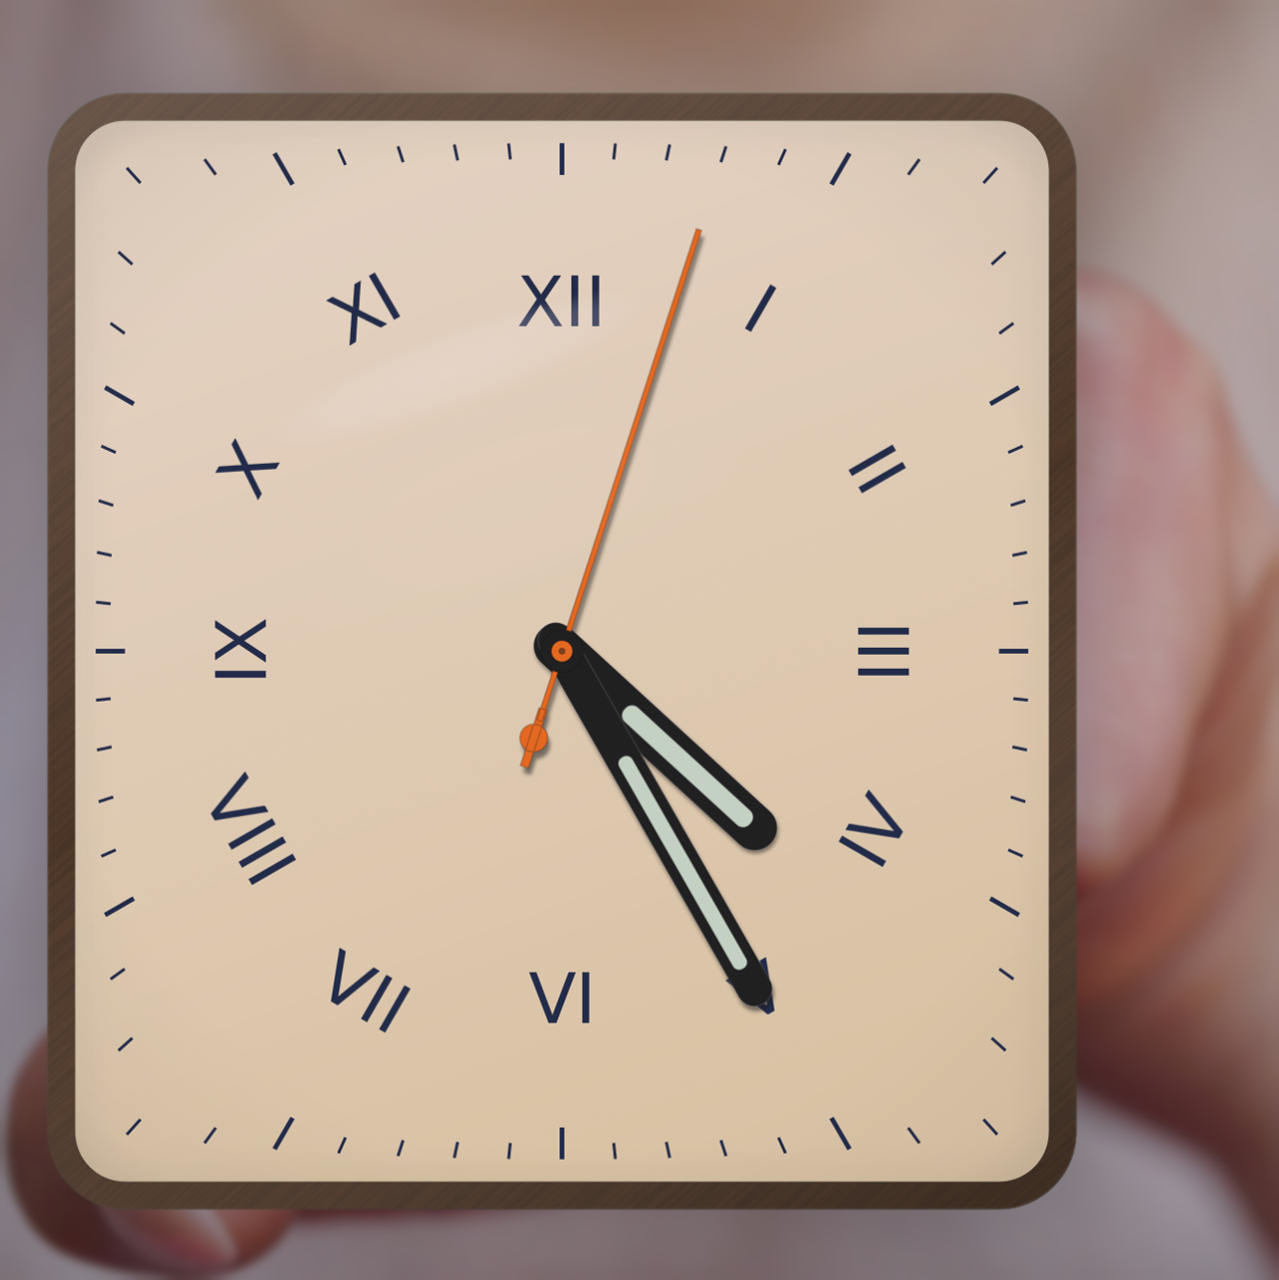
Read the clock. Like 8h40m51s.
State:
4h25m03s
